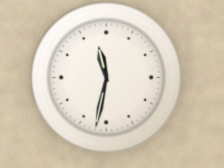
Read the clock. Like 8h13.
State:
11h32
